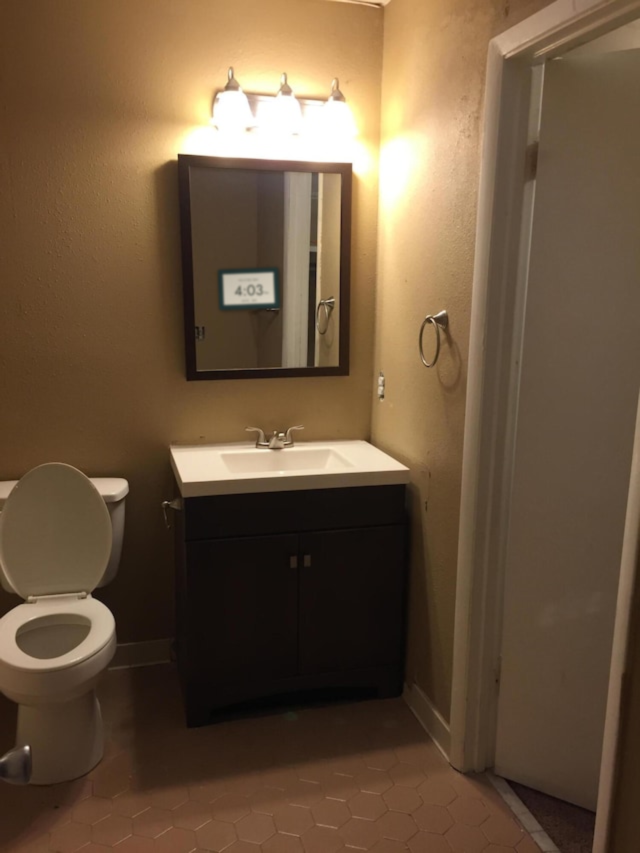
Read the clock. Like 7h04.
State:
4h03
